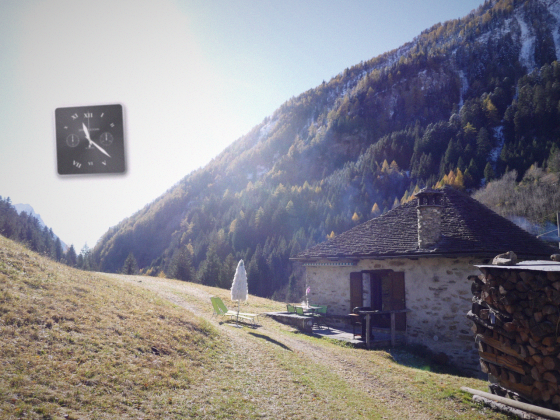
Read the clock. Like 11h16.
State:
11h22
